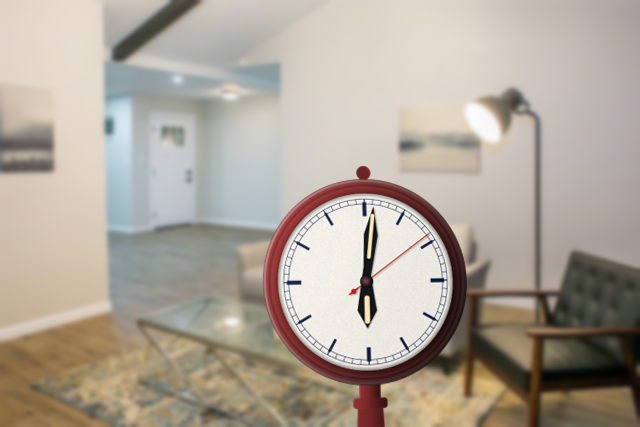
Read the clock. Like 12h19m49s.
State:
6h01m09s
